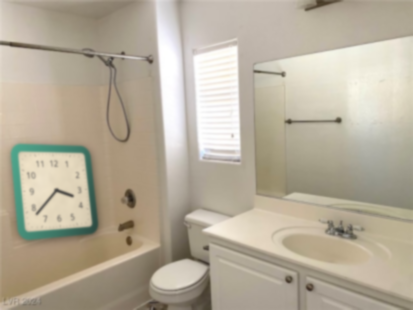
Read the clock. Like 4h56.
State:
3h38
